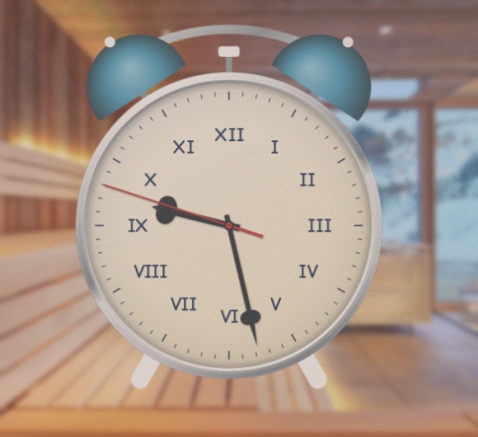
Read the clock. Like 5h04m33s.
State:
9h27m48s
